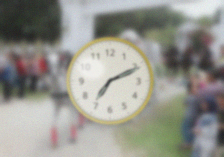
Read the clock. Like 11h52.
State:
7h11
